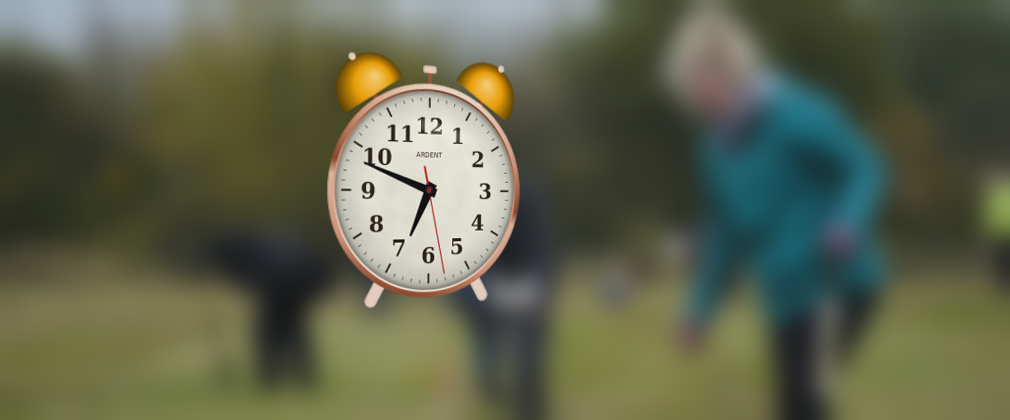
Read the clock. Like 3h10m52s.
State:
6h48m28s
